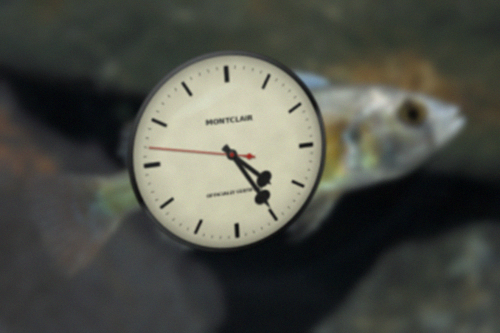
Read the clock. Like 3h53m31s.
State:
4h24m47s
